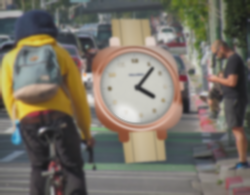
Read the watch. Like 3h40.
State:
4h07
